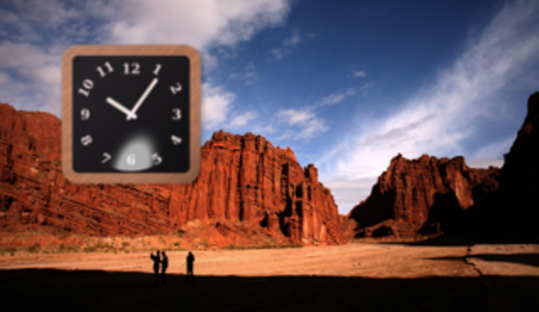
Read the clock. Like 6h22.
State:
10h06
